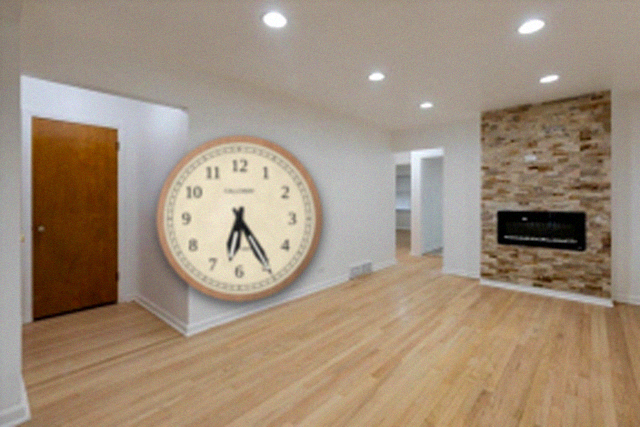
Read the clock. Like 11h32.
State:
6h25
